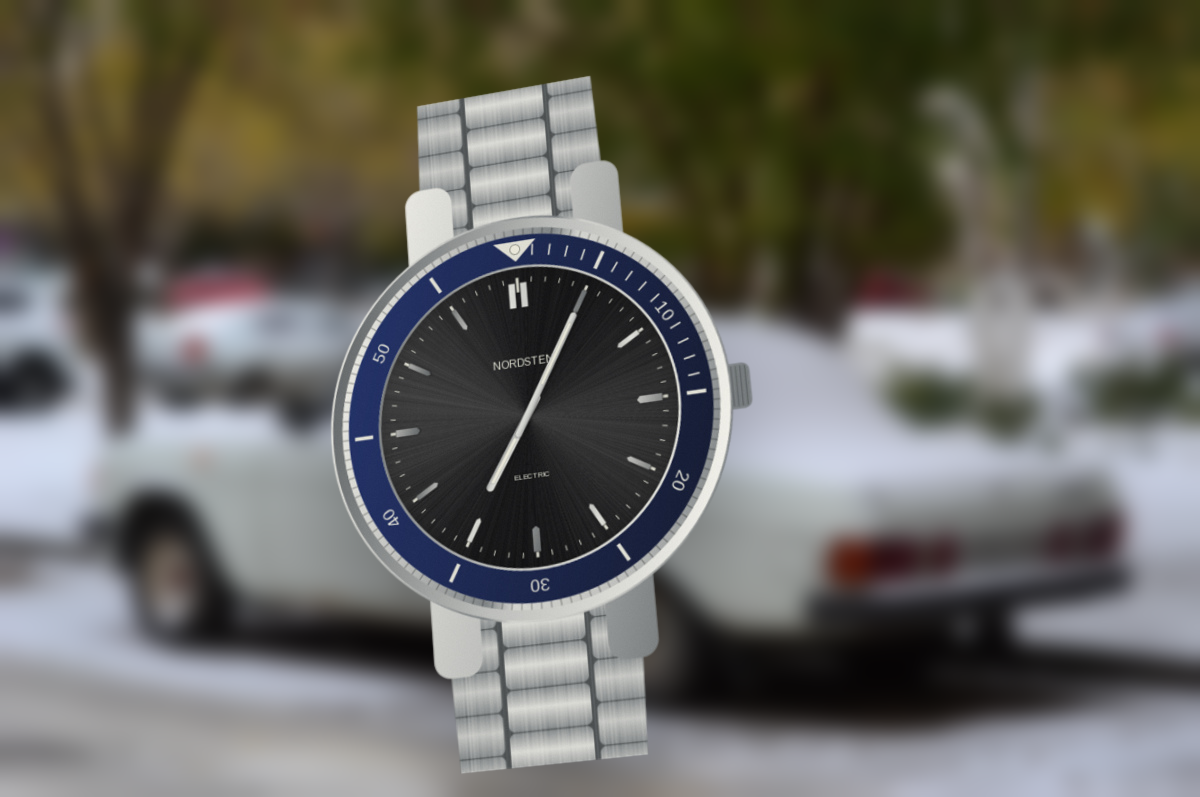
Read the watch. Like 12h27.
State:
7h05
